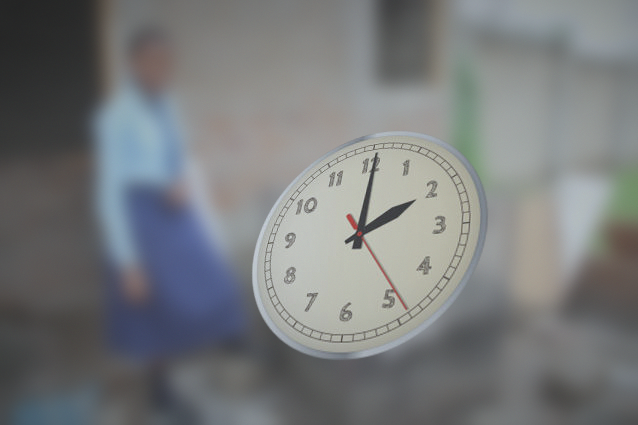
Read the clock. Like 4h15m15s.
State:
2h00m24s
